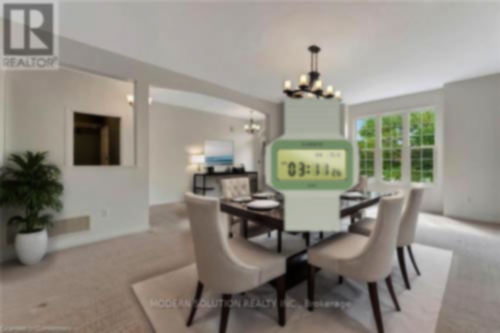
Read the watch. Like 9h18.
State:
3h11
